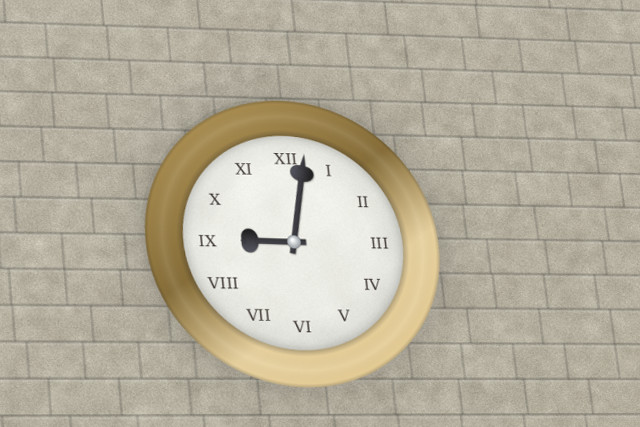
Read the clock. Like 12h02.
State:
9h02
